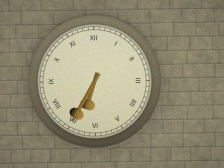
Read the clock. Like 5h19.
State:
6h35
